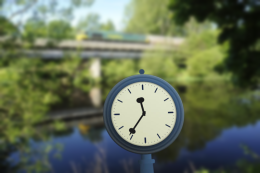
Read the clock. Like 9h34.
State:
11h36
